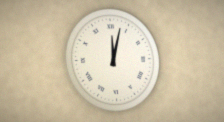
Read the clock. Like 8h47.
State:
12h03
